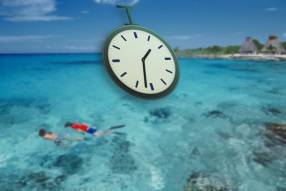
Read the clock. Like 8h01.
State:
1h32
